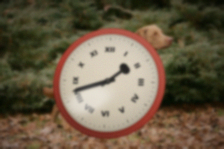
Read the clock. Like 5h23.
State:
1h42
